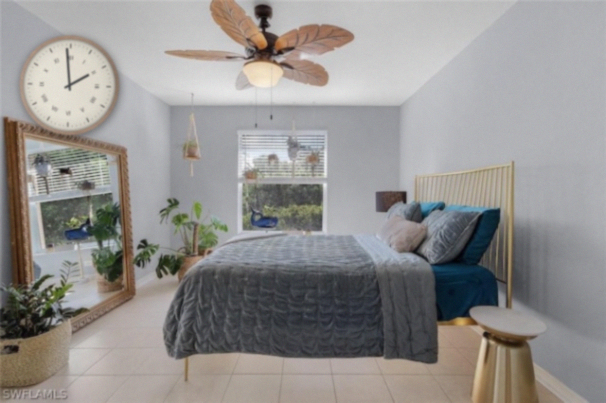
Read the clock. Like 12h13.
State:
1h59
